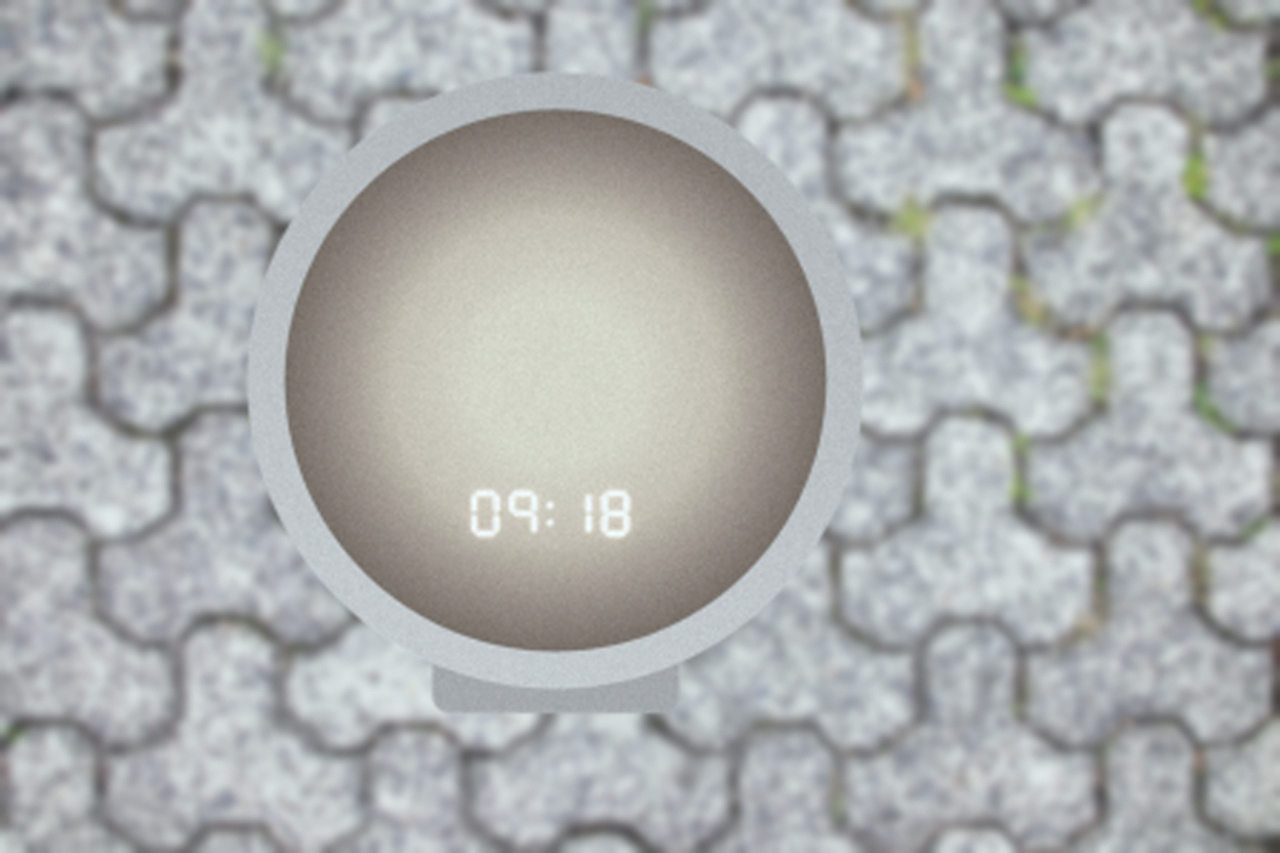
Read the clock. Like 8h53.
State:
9h18
